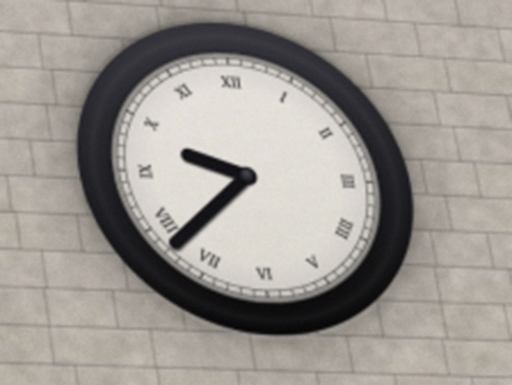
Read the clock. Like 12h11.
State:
9h38
